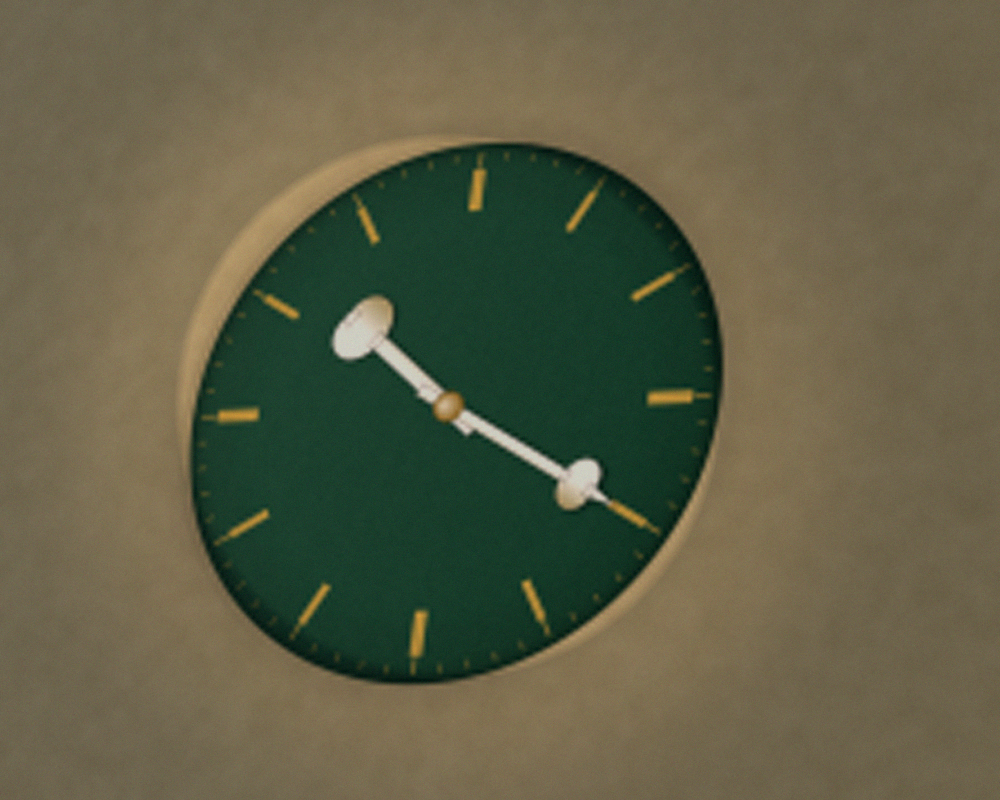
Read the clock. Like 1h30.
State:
10h20
